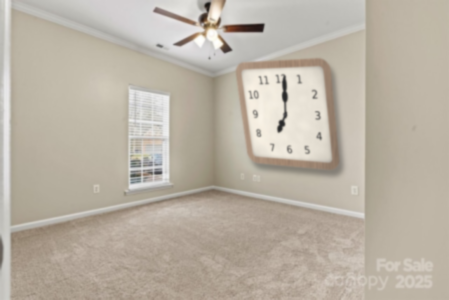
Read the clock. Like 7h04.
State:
7h01
